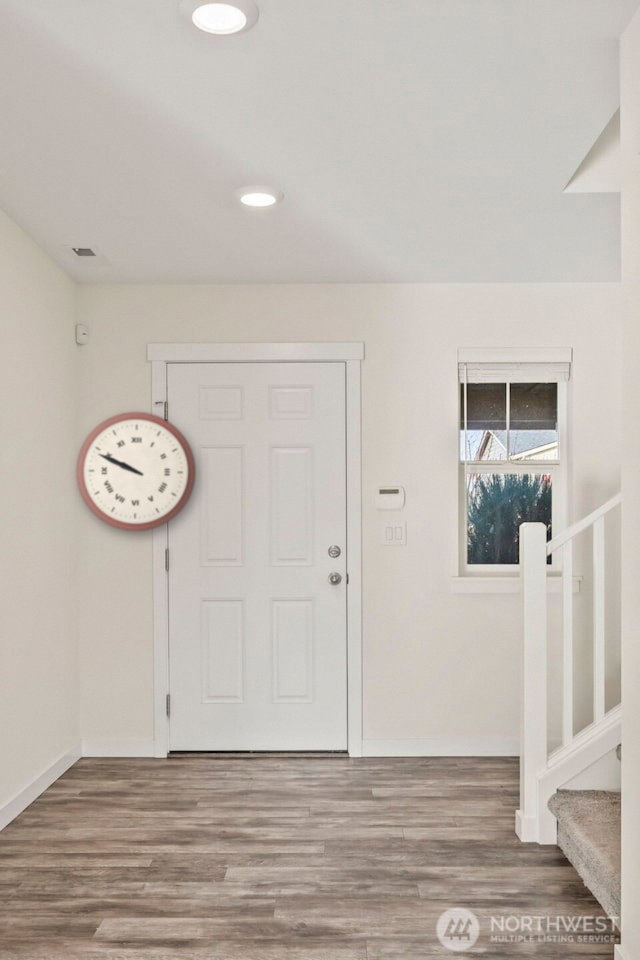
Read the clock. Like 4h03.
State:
9h49
